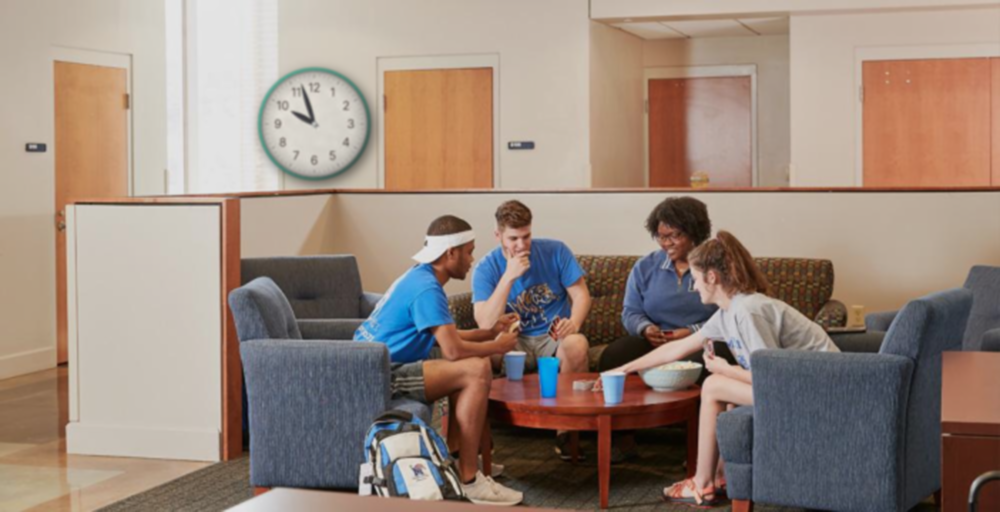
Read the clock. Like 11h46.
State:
9h57
